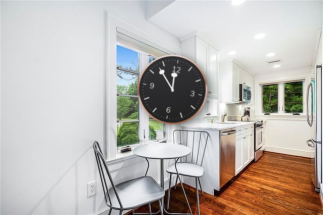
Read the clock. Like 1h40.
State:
11h53
